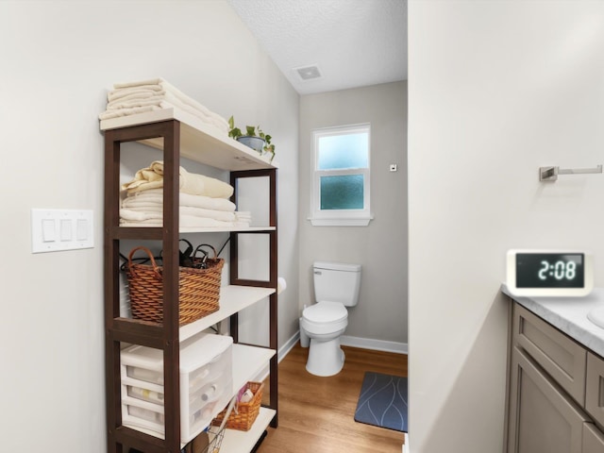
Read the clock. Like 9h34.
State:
2h08
